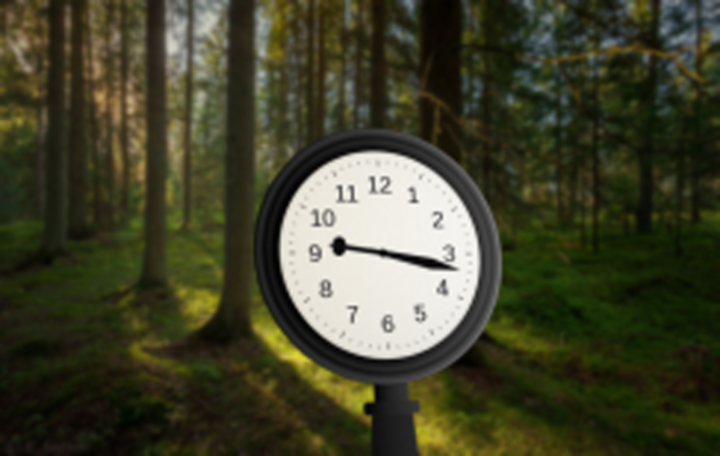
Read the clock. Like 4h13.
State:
9h17
